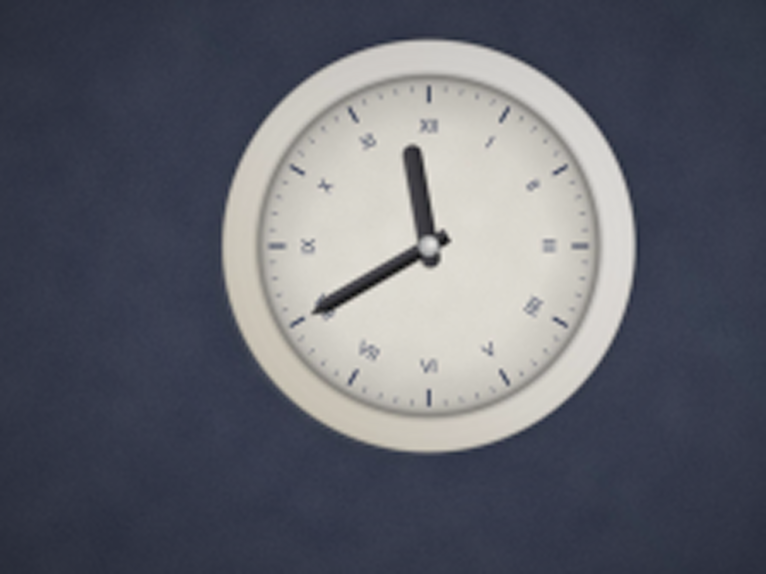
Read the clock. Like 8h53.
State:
11h40
